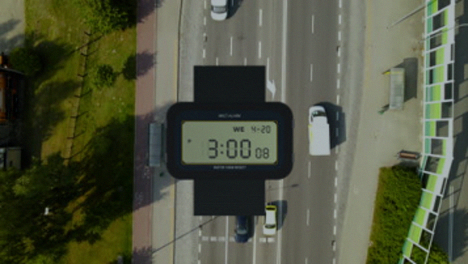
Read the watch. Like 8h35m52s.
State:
3h00m08s
